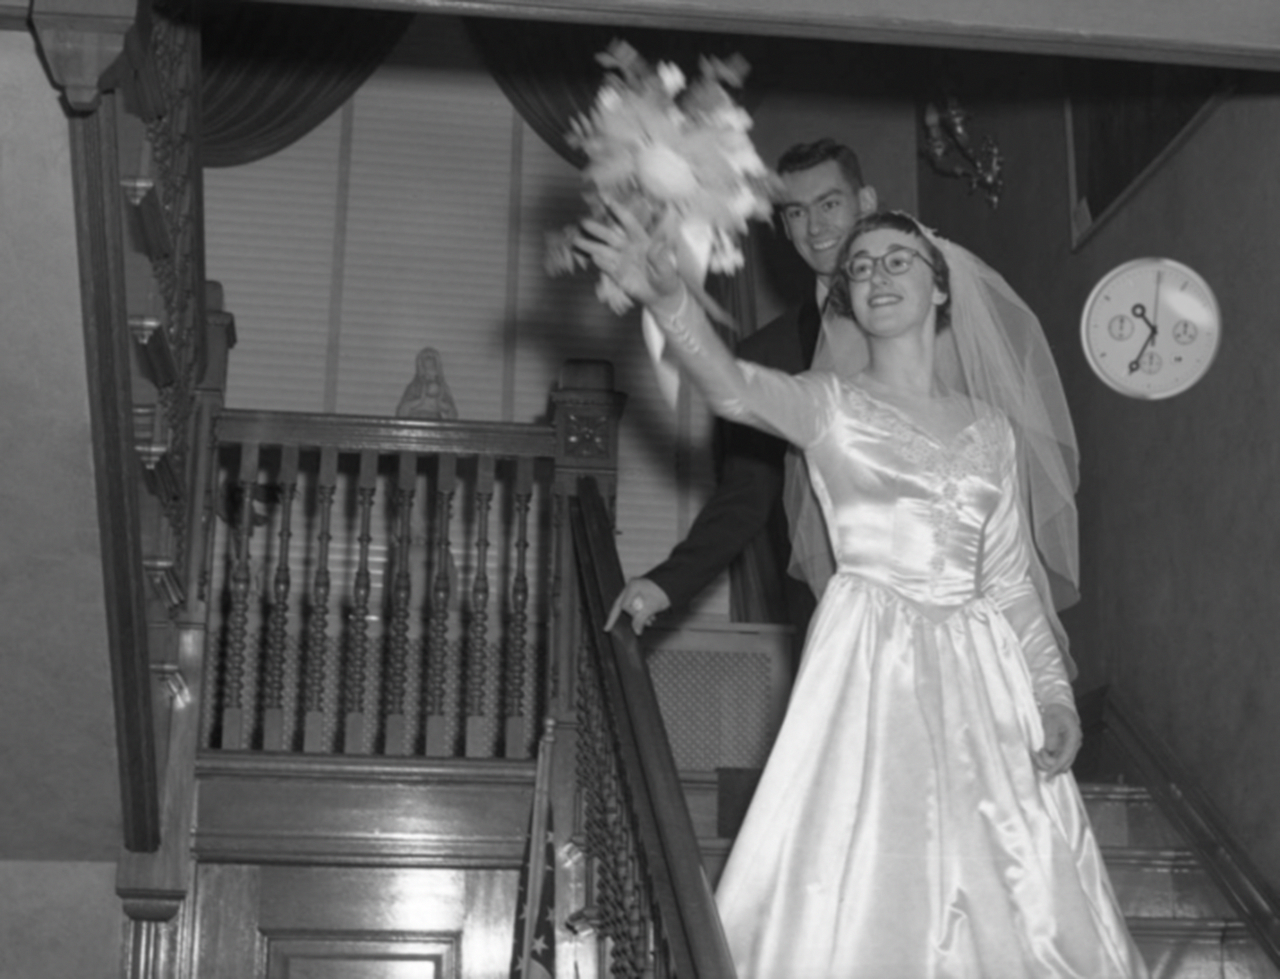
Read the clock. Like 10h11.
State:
10h34
